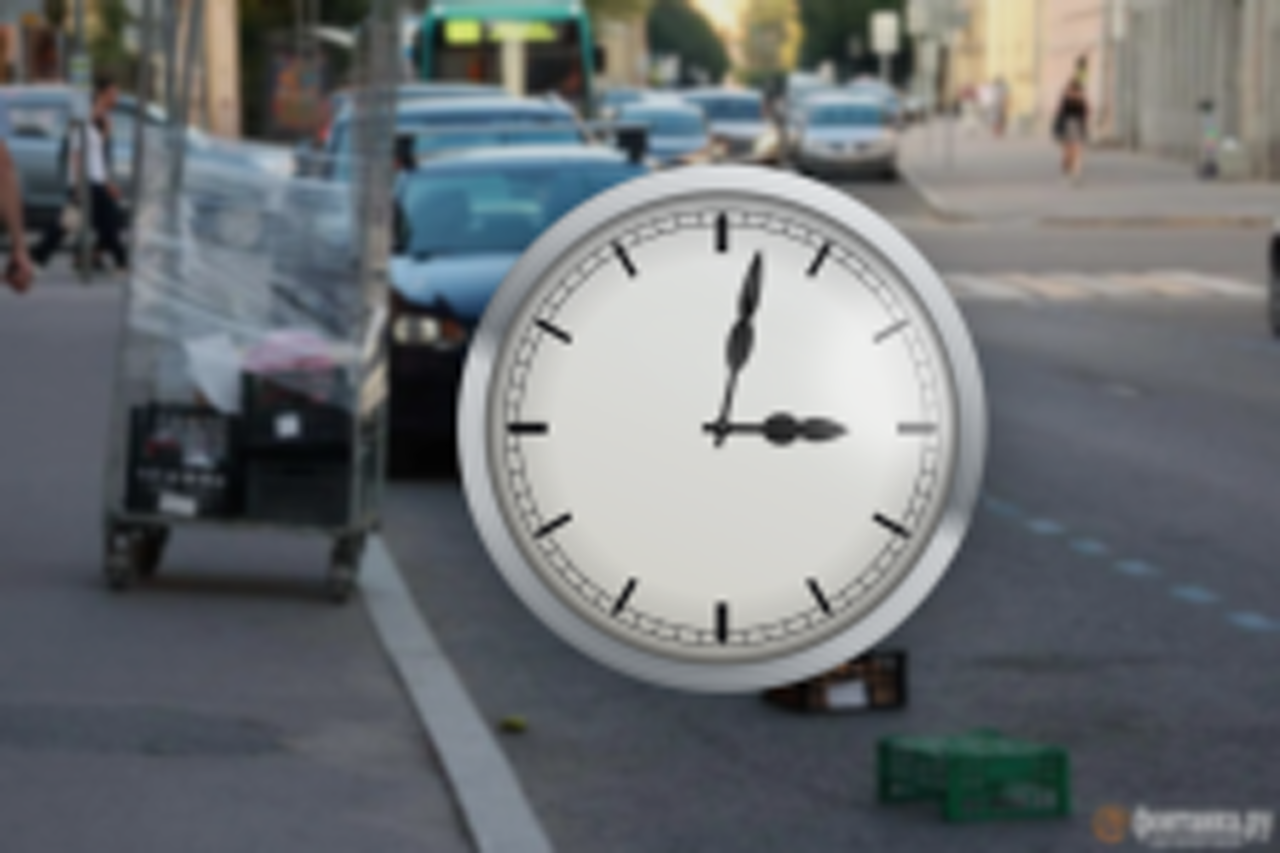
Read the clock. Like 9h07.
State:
3h02
